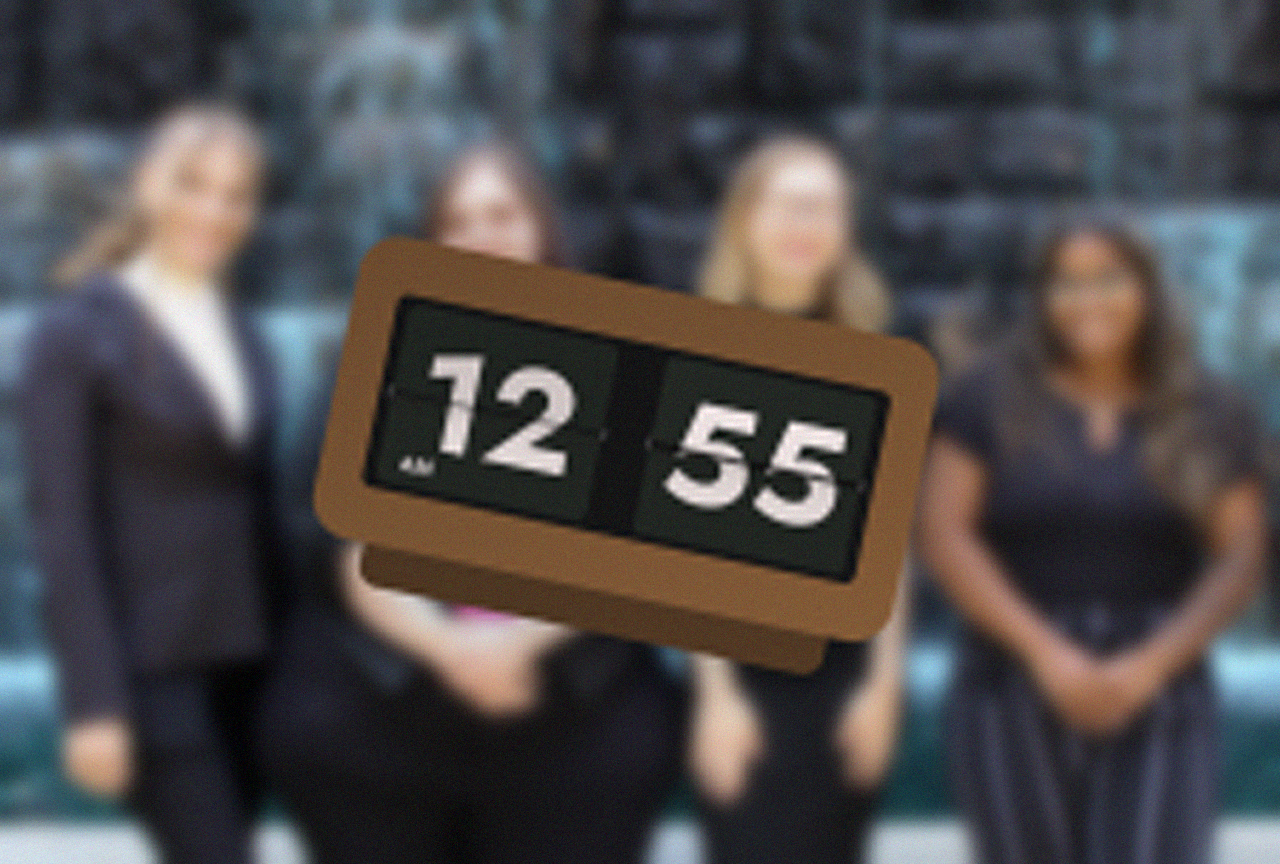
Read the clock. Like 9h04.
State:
12h55
